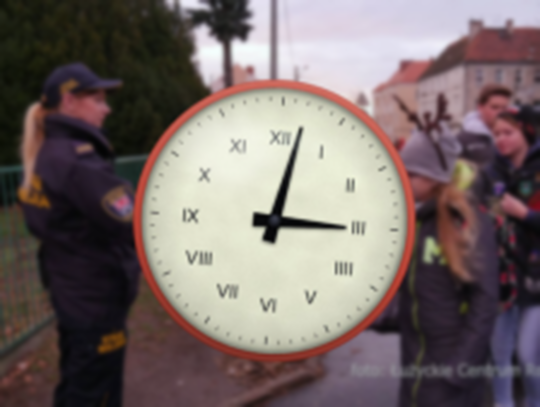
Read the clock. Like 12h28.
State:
3h02
